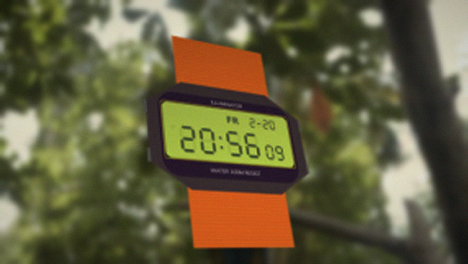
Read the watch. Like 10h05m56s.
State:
20h56m09s
